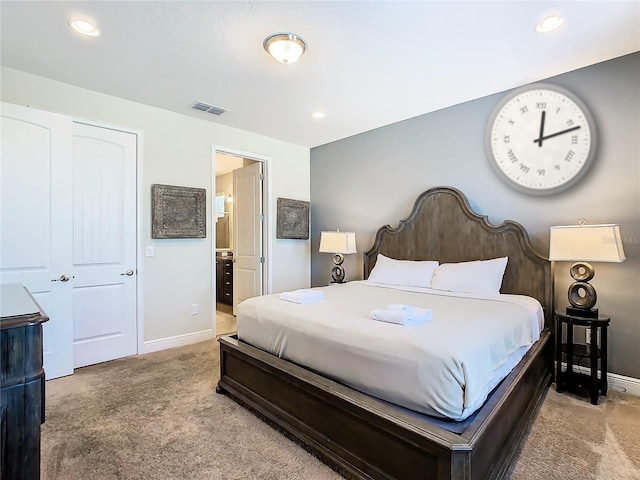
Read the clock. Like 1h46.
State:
12h12
